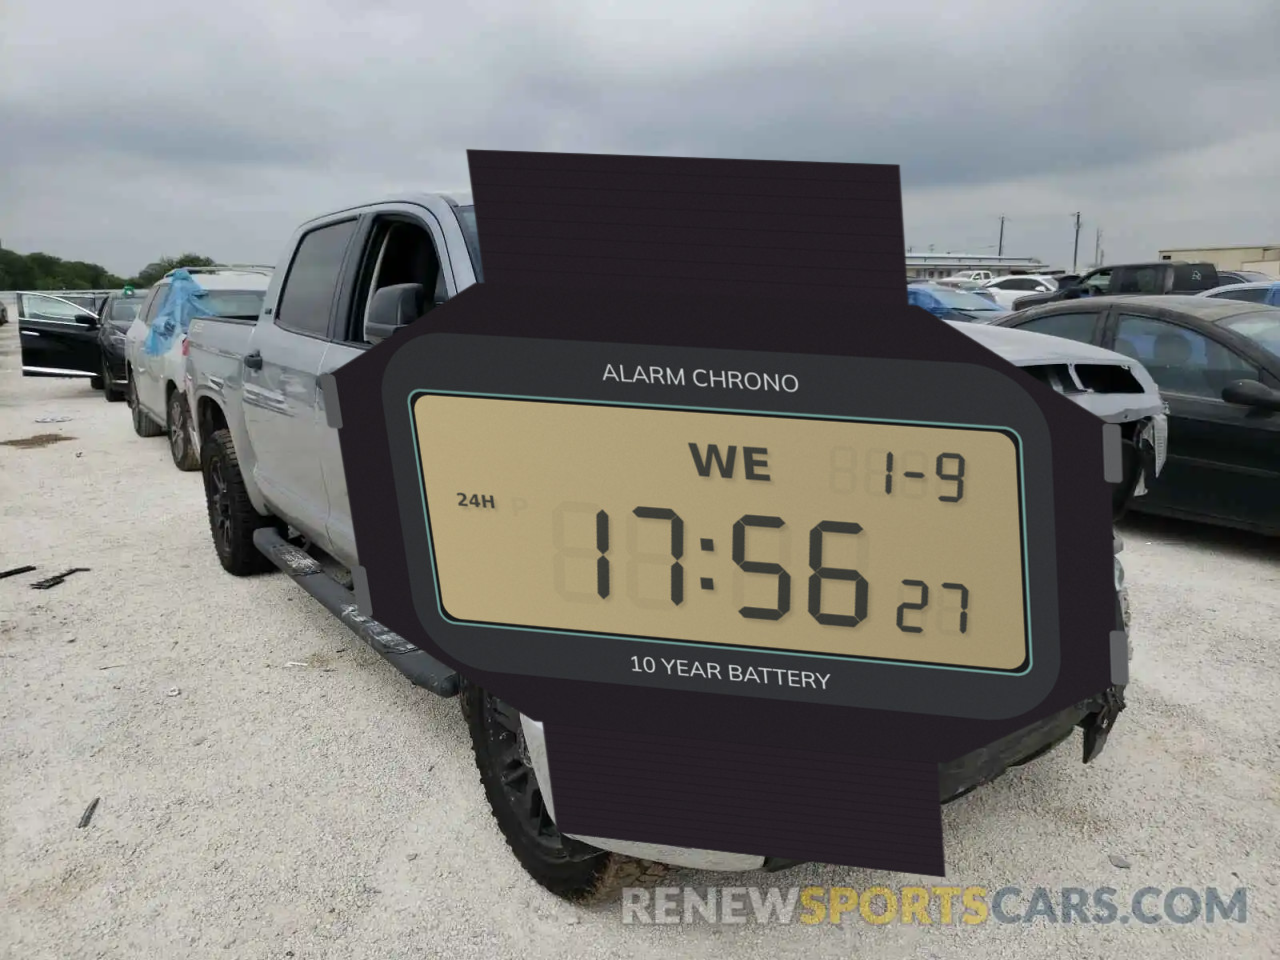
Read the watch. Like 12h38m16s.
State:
17h56m27s
